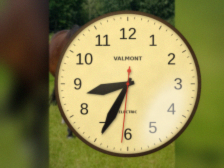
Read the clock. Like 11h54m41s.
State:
8h34m31s
